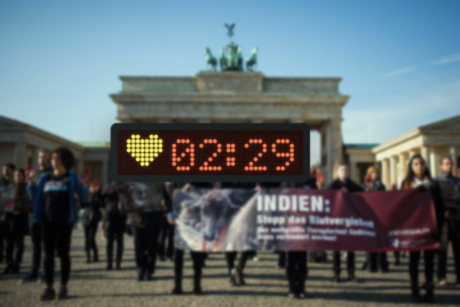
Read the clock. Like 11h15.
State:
2h29
